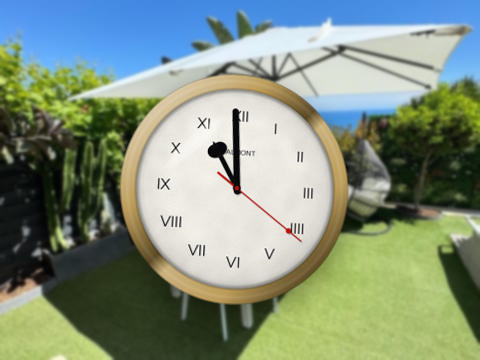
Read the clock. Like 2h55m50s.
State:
10h59m21s
